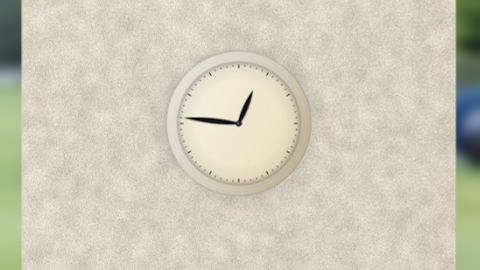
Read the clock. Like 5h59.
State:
12h46
